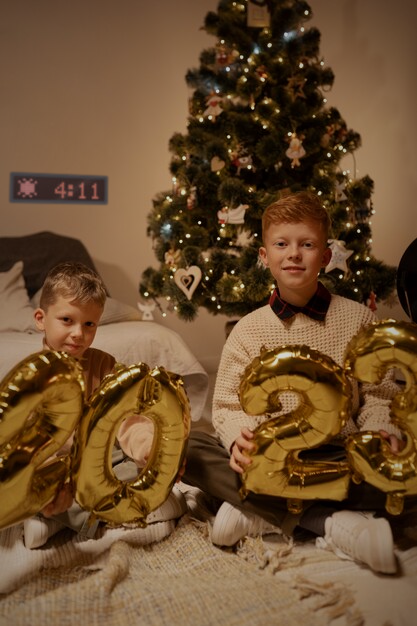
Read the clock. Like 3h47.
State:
4h11
